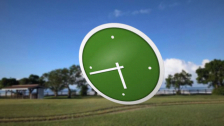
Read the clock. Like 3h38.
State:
5h43
